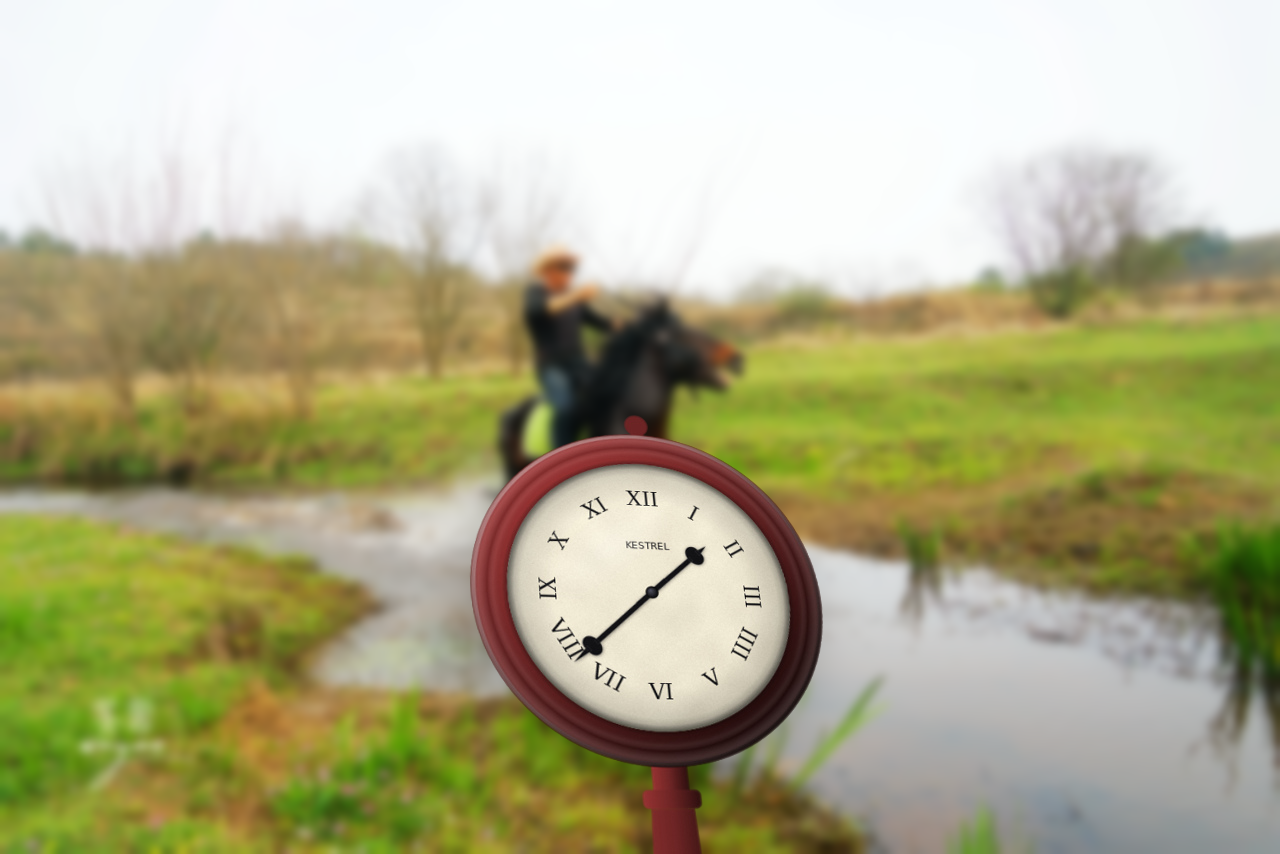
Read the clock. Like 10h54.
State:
1h38
